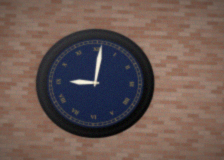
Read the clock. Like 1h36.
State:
9h01
